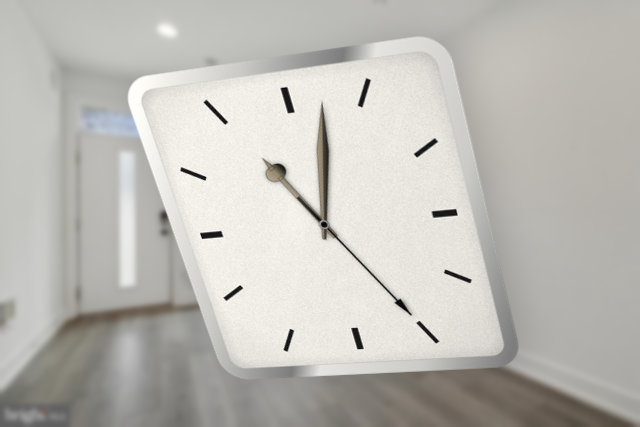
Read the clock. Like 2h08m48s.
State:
11h02m25s
